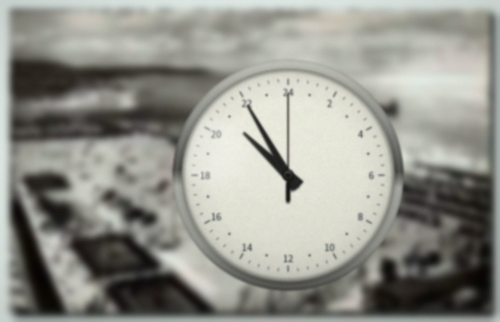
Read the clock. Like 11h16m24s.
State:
20h55m00s
